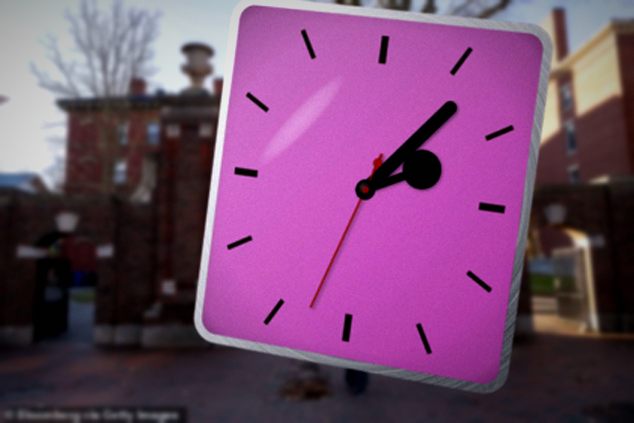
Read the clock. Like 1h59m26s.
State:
2h06m33s
